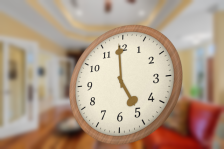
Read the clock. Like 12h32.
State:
4h59
